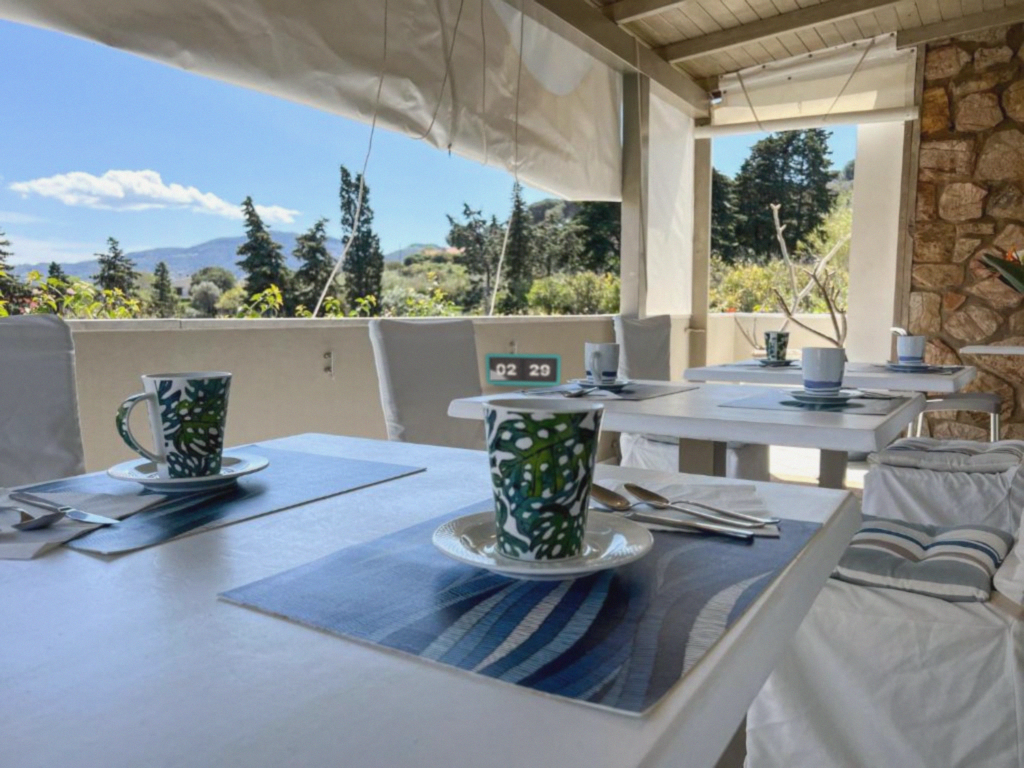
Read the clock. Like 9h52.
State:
2h29
